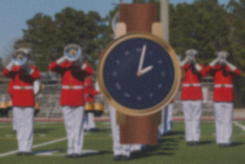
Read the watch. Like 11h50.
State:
2h02
